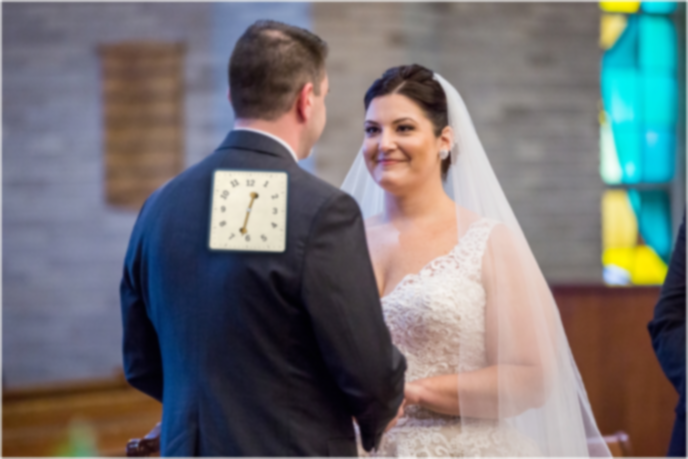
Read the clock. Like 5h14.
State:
12h32
